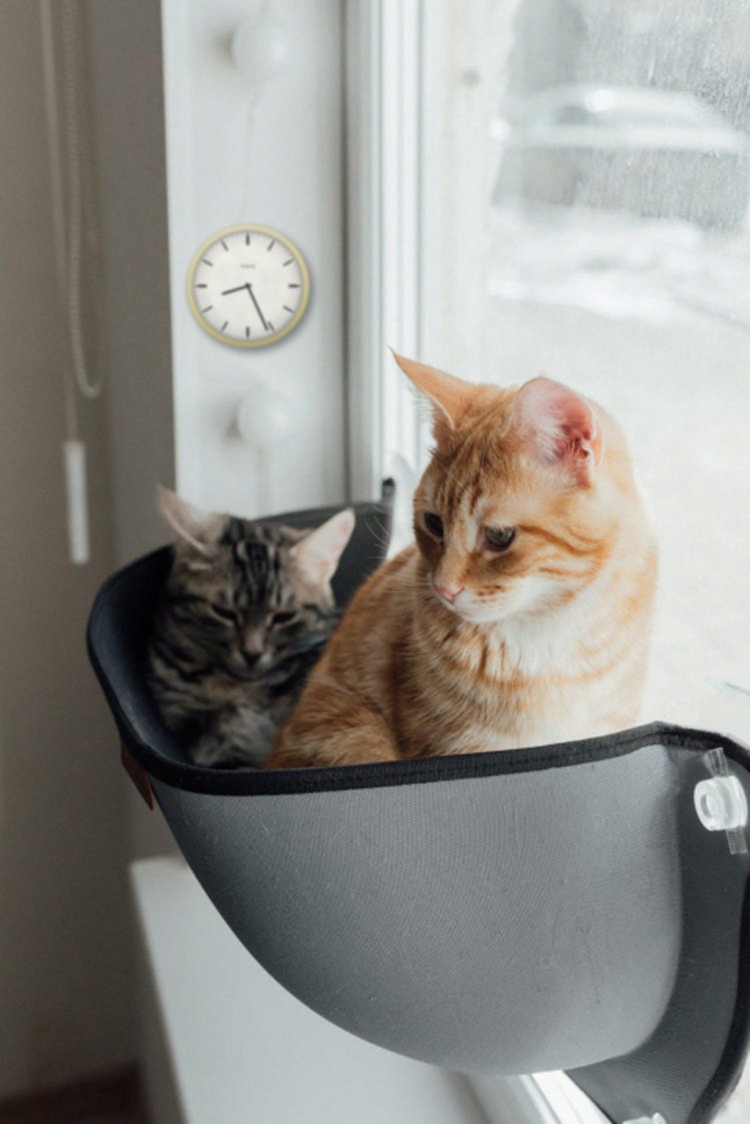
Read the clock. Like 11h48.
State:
8h26
